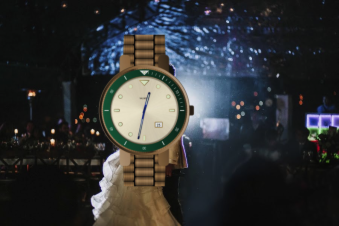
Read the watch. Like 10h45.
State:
12h32
